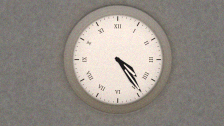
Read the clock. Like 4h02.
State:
4h24
